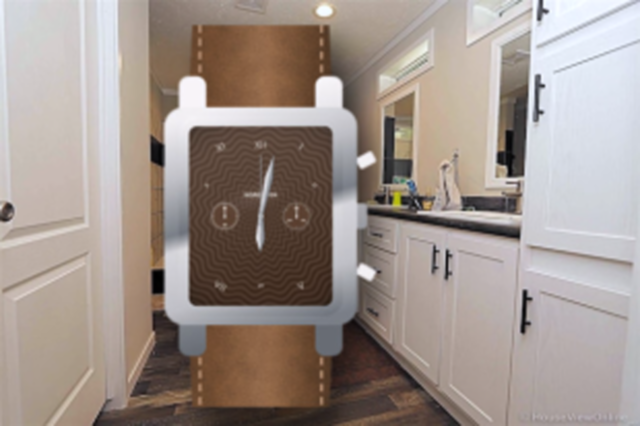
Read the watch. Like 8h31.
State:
6h02
